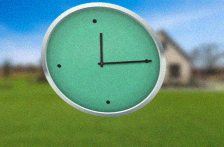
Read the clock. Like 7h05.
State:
12h15
